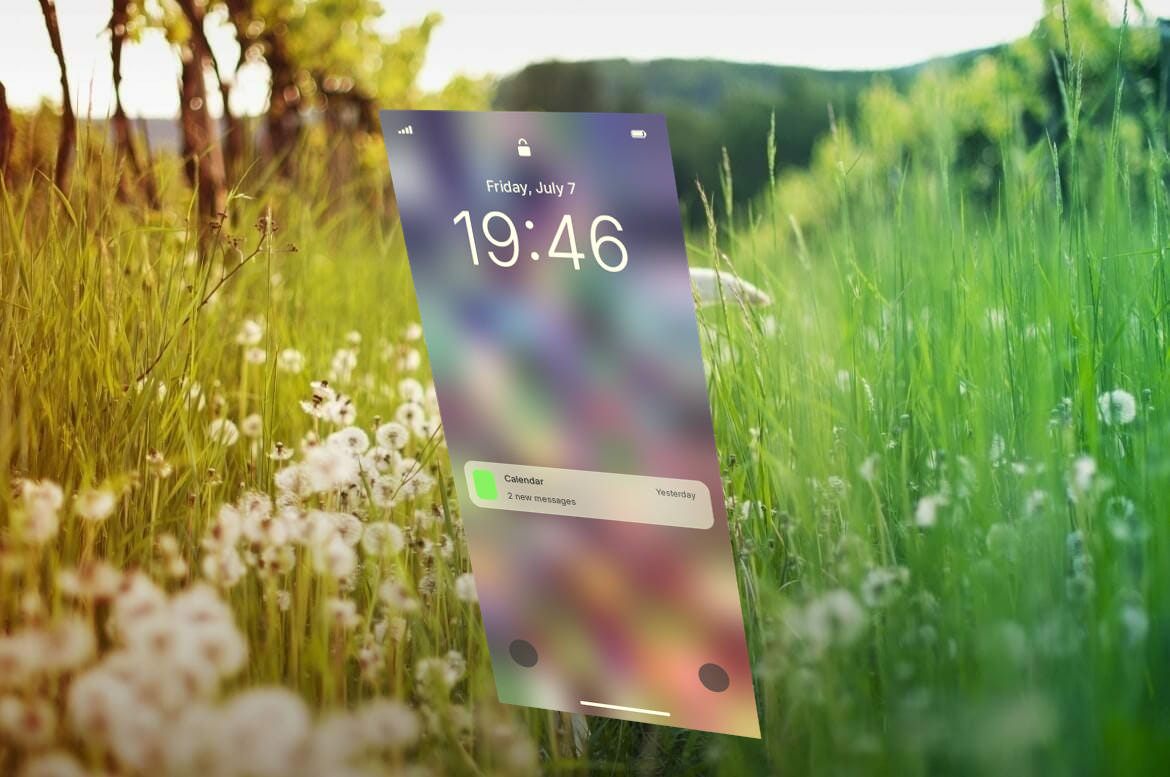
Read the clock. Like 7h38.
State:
19h46
